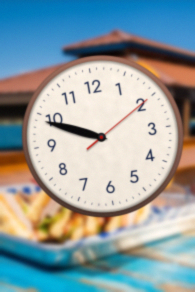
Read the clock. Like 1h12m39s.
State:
9h49m10s
